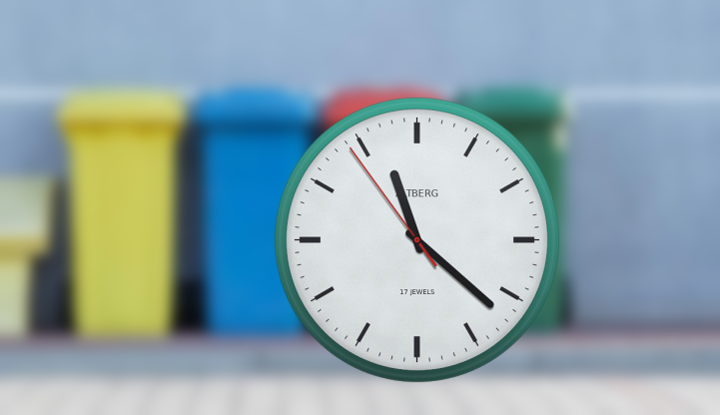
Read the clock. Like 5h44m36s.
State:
11h21m54s
